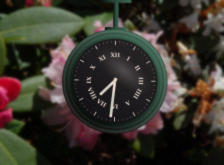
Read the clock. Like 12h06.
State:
7h31
